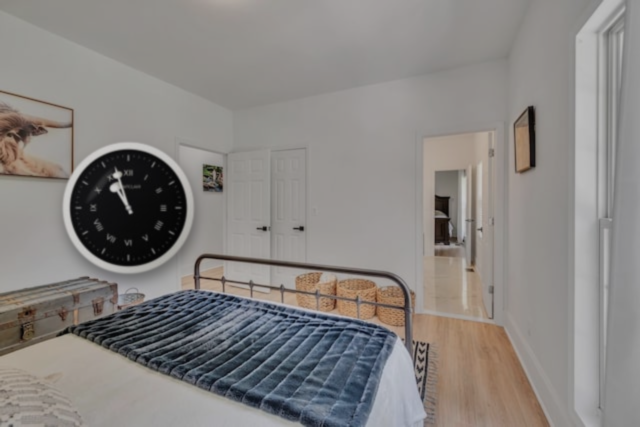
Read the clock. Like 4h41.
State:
10h57
